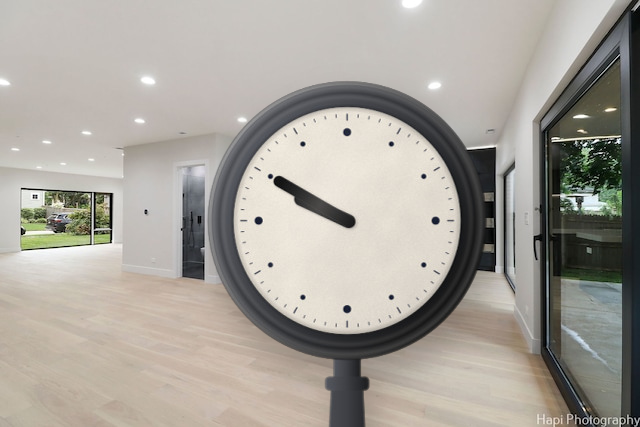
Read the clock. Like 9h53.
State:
9h50
